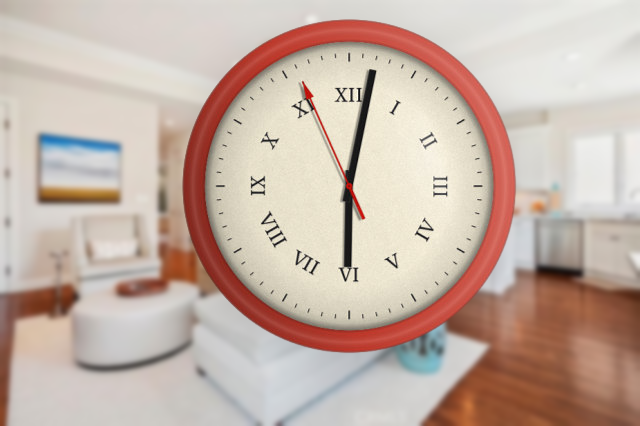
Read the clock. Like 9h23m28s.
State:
6h01m56s
